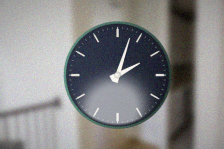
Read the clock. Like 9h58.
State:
2h03
